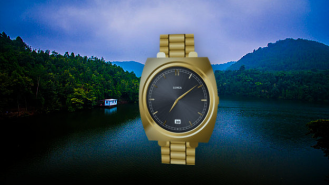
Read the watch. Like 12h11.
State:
7h09
